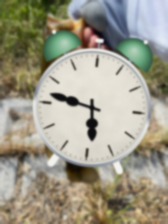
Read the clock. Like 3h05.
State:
5h47
